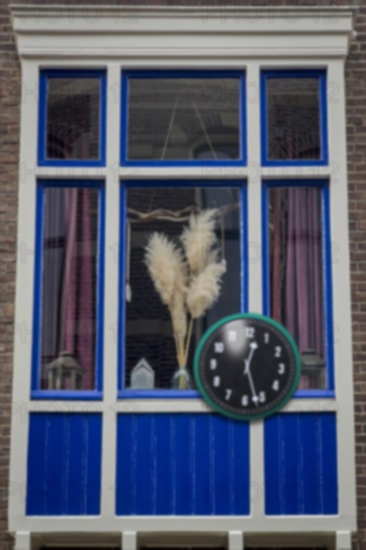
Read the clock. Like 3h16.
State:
12h27
